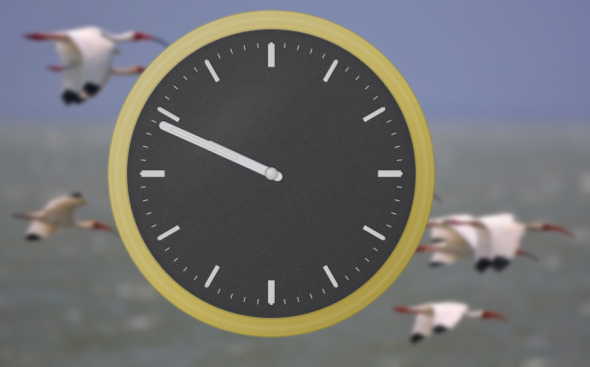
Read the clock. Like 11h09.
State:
9h49
